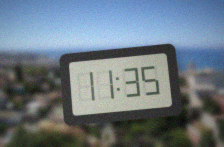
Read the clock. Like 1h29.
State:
11h35
